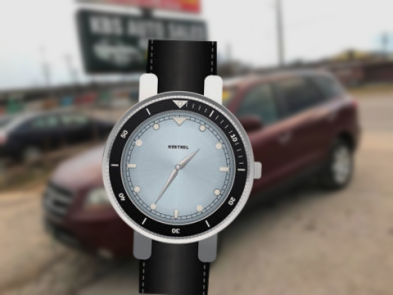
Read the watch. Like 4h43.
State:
1h35
